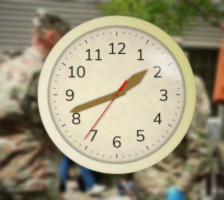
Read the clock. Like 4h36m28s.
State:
1h41m36s
